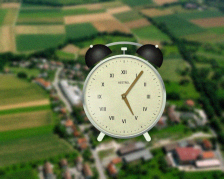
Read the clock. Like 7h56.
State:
5h06
